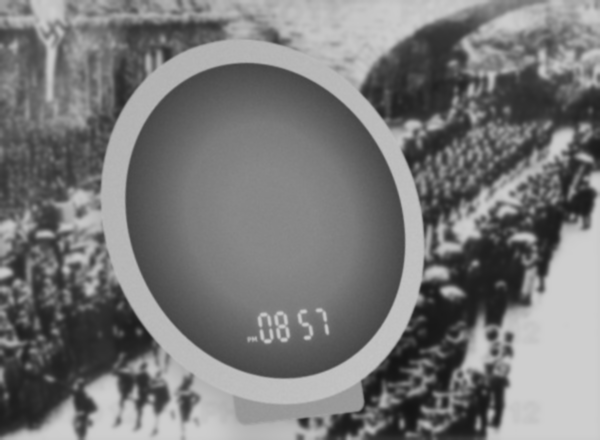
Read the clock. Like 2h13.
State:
8h57
